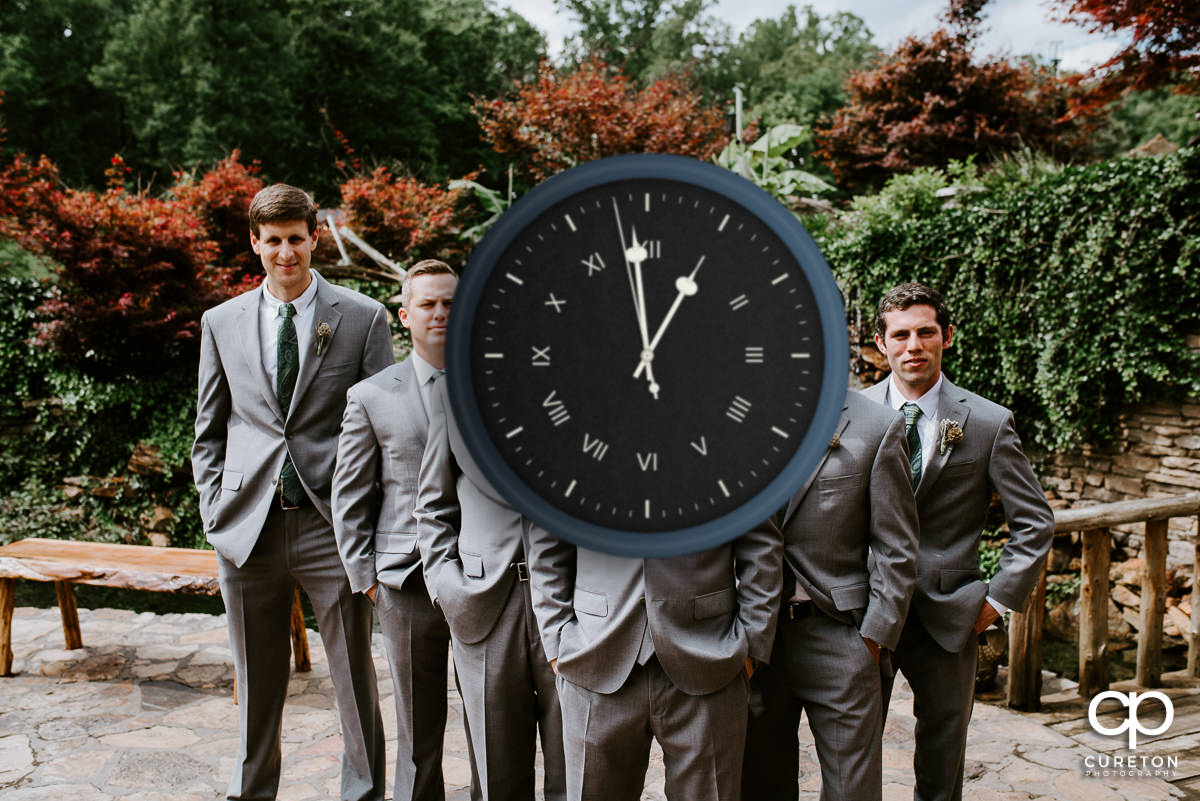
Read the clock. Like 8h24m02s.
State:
12h58m58s
